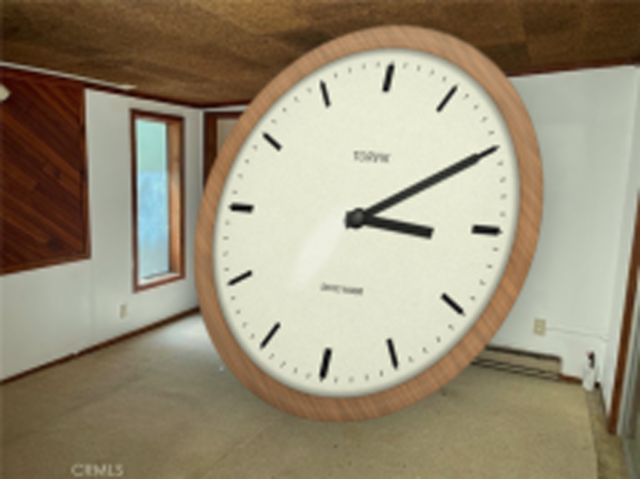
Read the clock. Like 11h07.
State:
3h10
